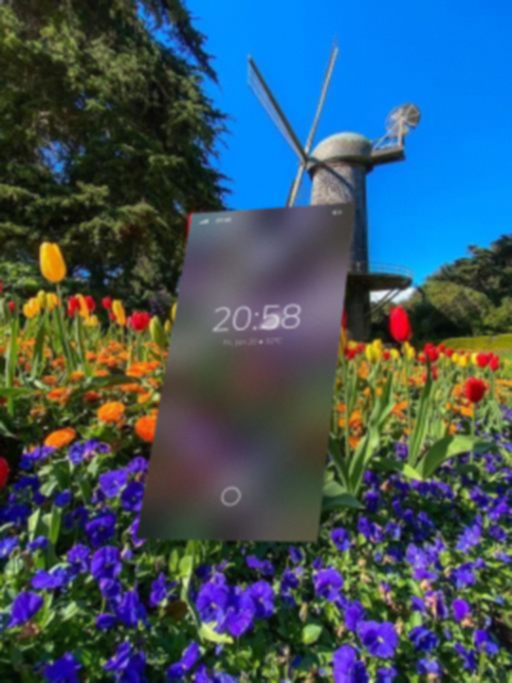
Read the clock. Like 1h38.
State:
20h58
